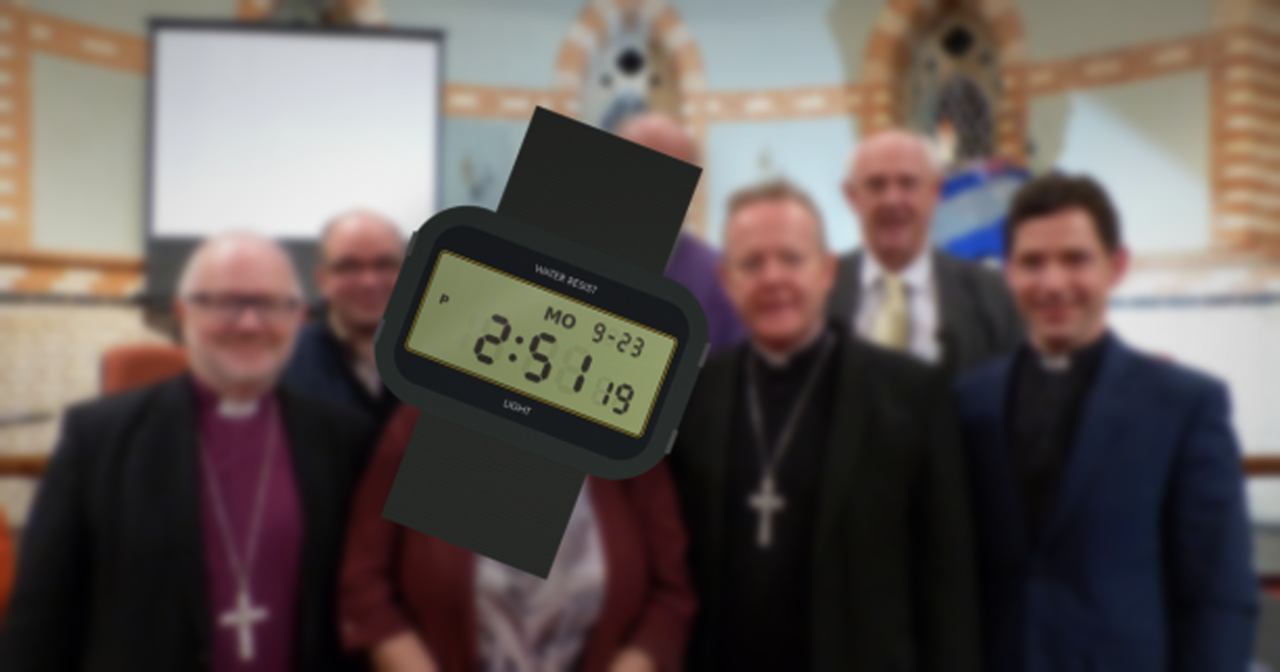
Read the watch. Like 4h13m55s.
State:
2h51m19s
